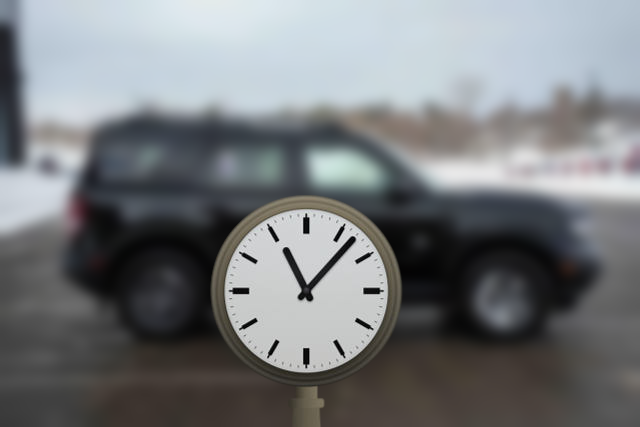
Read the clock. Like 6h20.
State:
11h07
